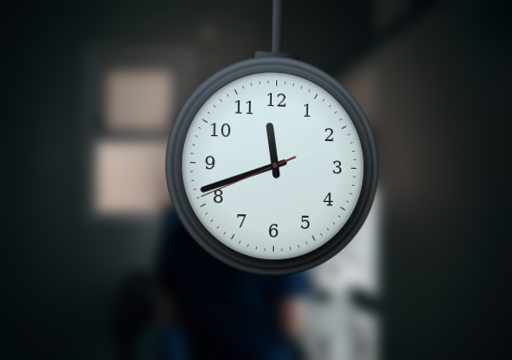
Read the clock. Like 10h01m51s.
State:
11h41m41s
